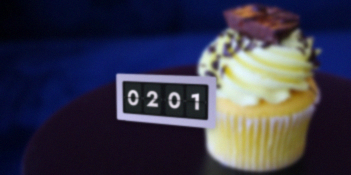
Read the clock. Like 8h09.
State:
2h01
